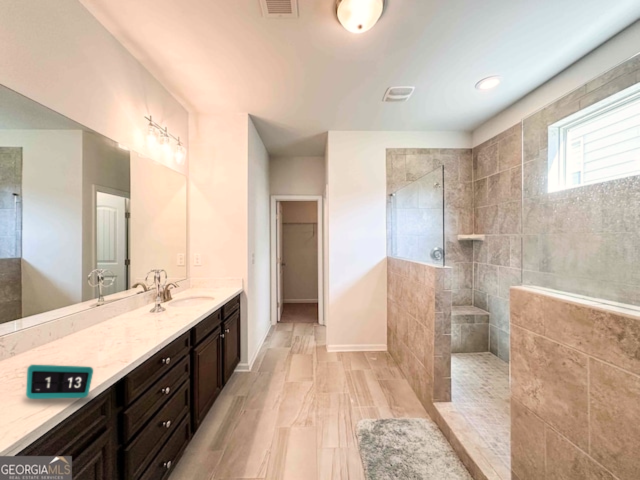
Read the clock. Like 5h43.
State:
1h13
